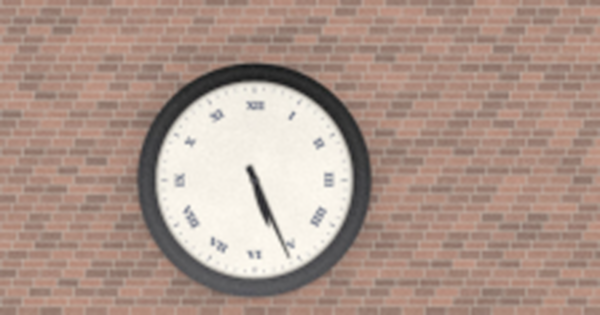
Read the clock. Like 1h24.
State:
5h26
